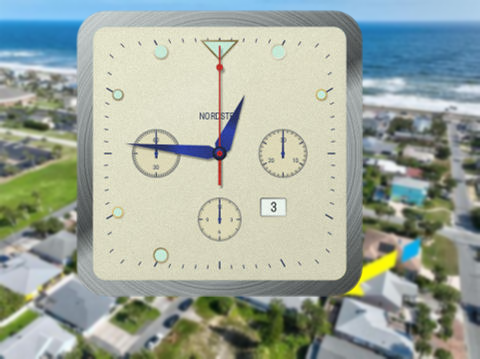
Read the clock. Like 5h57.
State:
12h46
